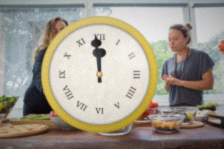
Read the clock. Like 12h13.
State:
11h59
